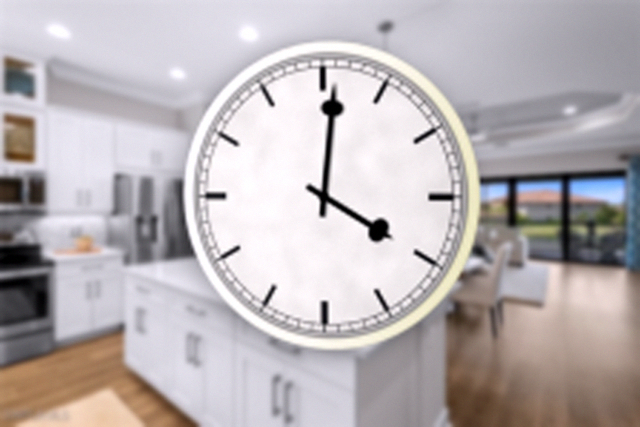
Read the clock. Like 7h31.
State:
4h01
